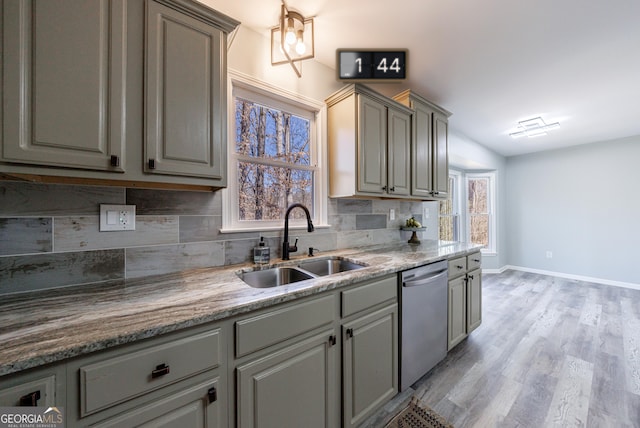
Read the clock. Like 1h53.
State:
1h44
